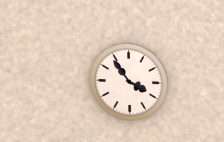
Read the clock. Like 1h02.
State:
3h54
